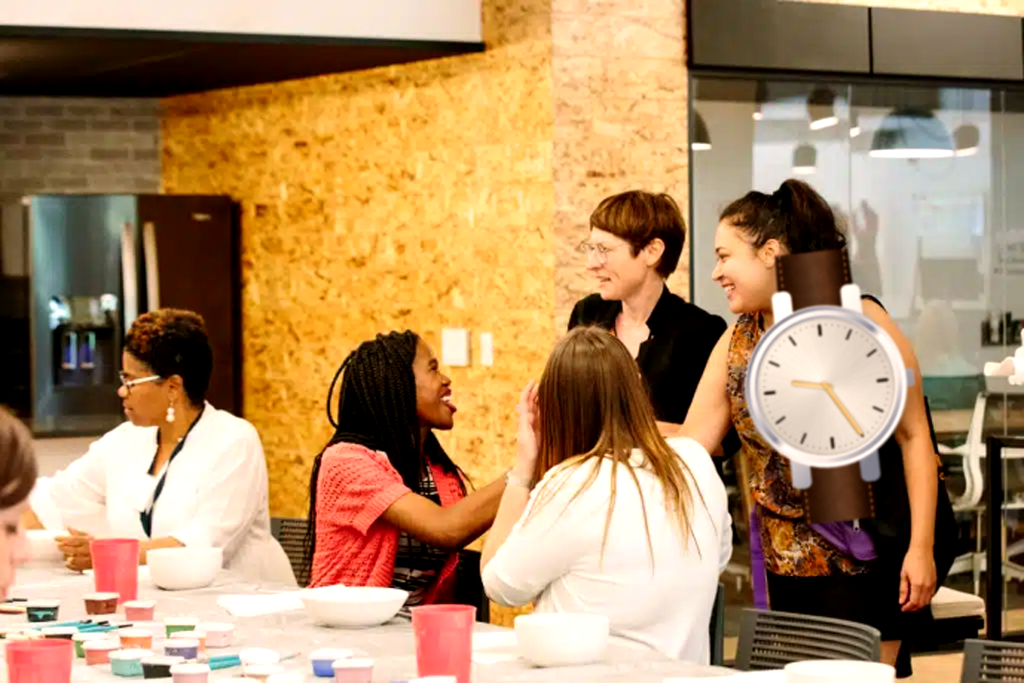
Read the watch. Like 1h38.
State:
9h25
